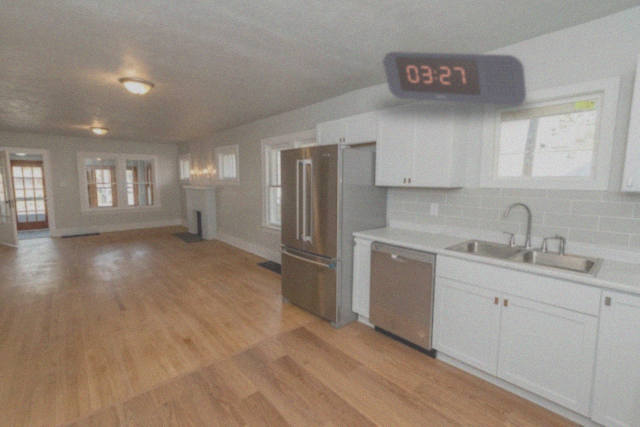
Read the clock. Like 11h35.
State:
3h27
